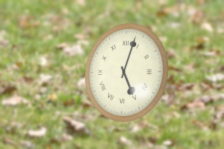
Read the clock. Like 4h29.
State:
5h03
